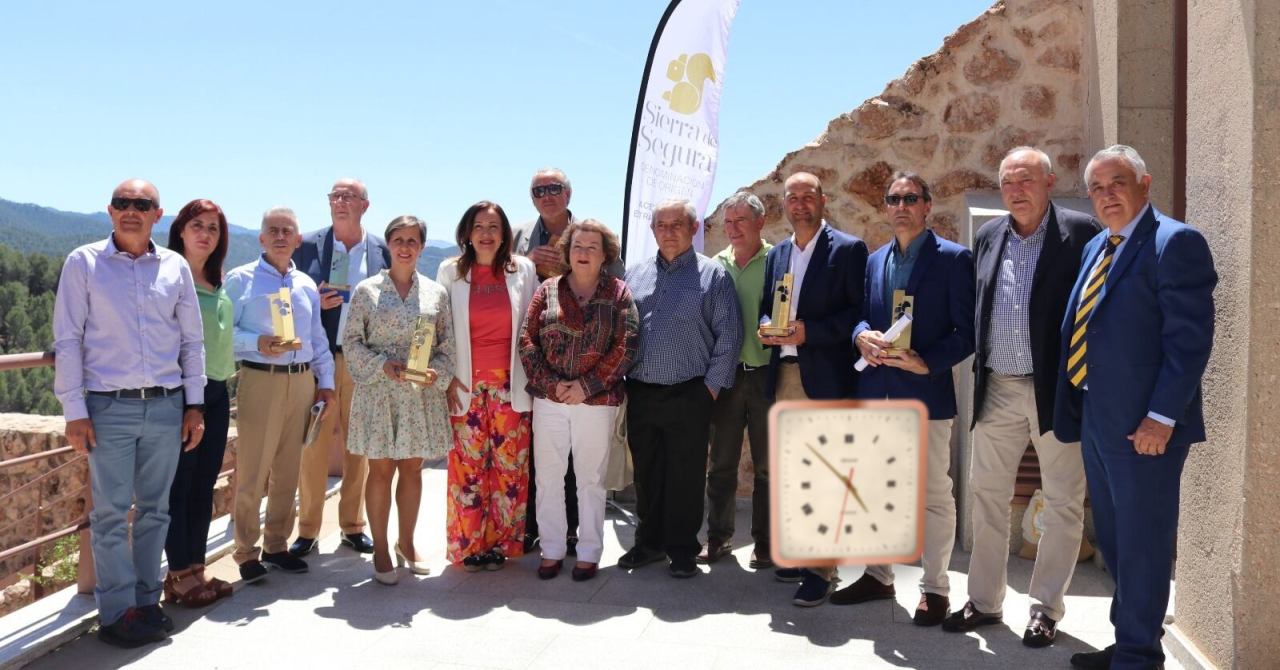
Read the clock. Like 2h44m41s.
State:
4h52m32s
